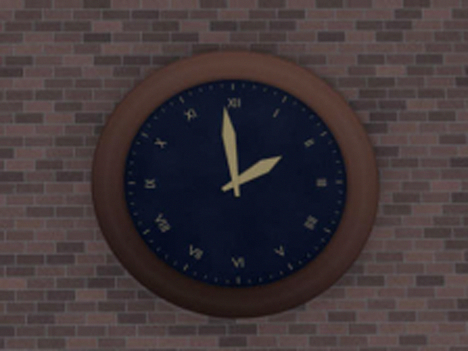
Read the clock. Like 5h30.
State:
1h59
